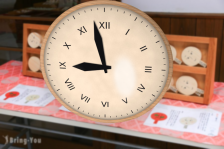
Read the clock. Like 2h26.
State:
8h58
